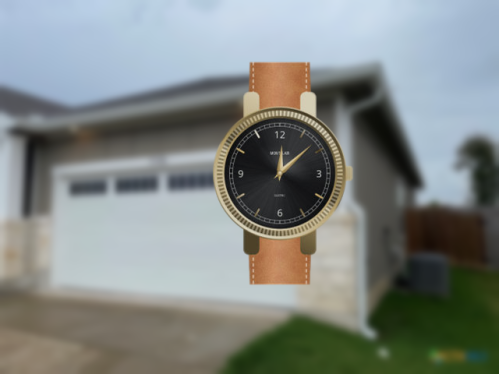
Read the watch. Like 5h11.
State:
12h08
